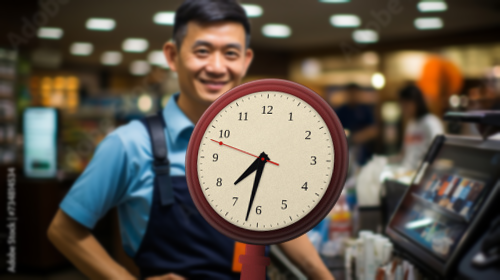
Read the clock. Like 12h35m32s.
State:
7h31m48s
